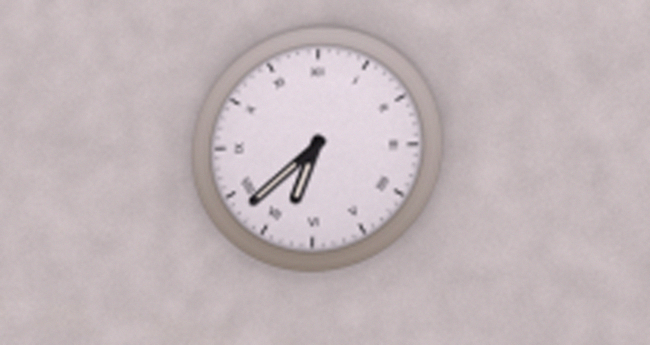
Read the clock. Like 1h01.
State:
6h38
